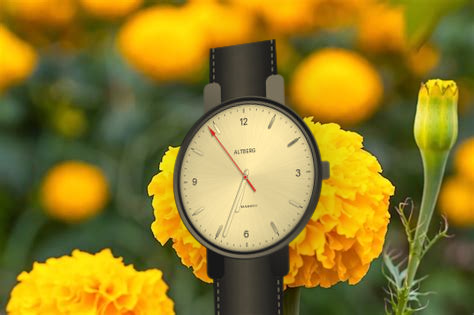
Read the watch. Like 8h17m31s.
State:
6h33m54s
